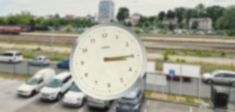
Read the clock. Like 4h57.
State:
3h15
